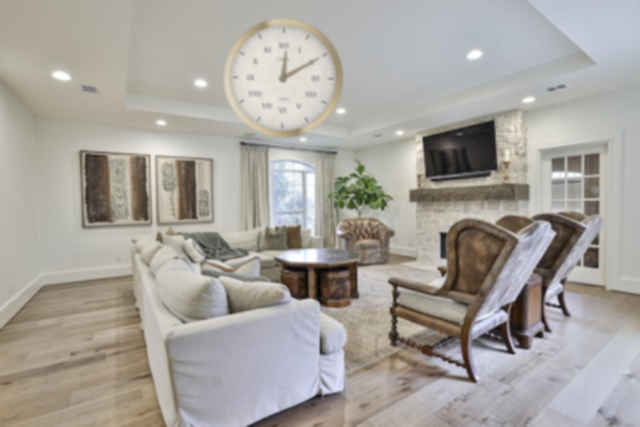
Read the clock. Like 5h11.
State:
12h10
